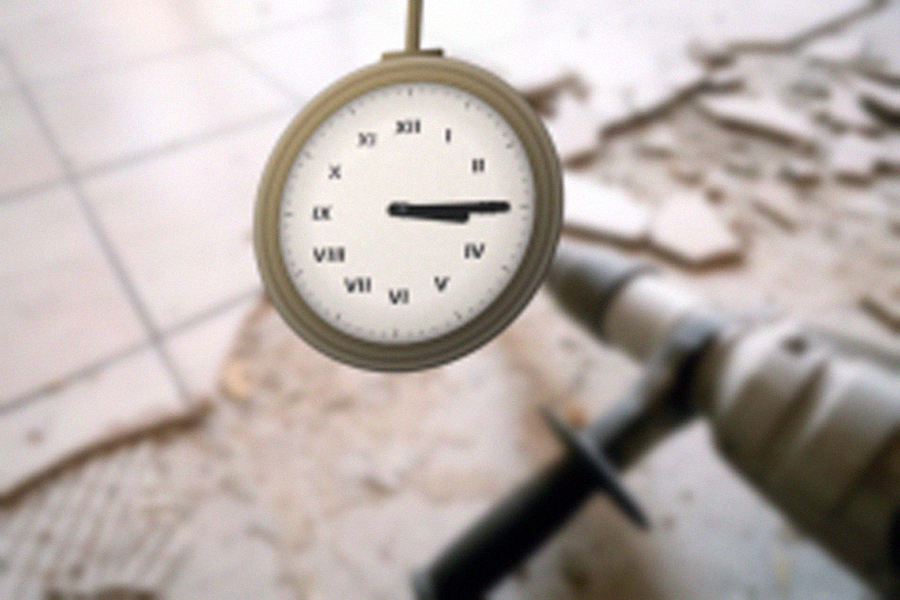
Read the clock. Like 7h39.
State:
3h15
